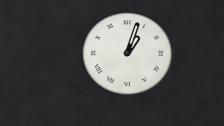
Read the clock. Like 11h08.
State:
1h03
